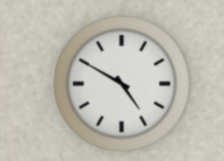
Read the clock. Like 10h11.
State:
4h50
